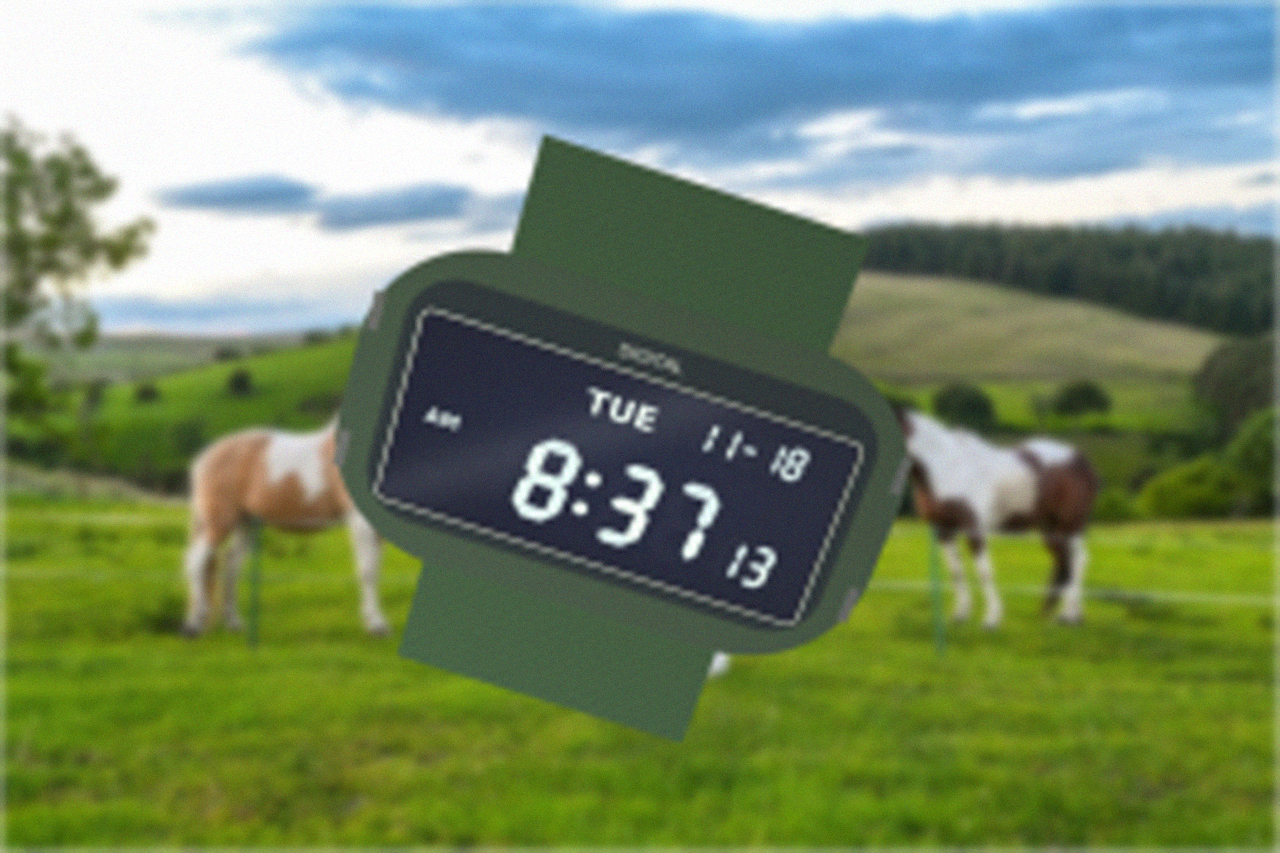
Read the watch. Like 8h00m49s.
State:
8h37m13s
